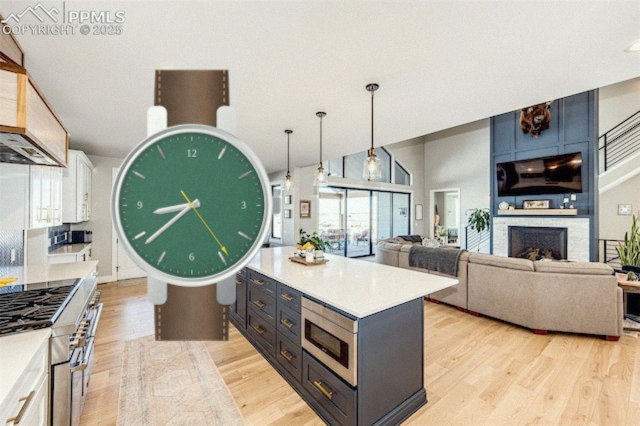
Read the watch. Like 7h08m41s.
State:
8h38m24s
